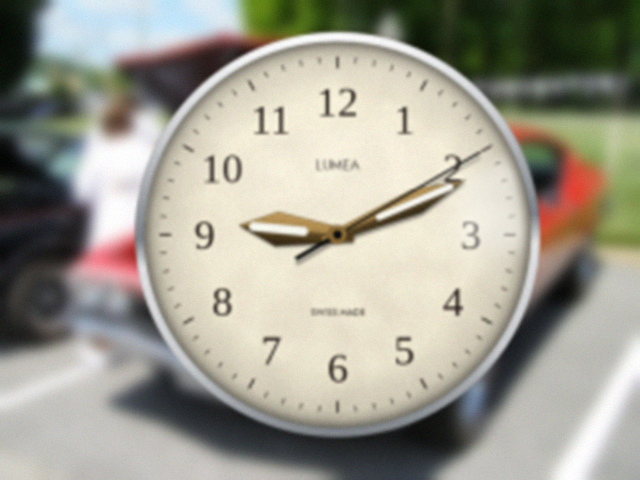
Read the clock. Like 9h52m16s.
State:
9h11m10s
